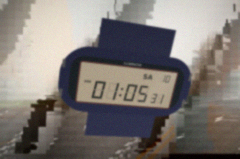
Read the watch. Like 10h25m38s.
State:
1h05m31s
